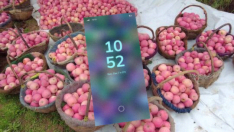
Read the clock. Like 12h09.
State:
10h52
